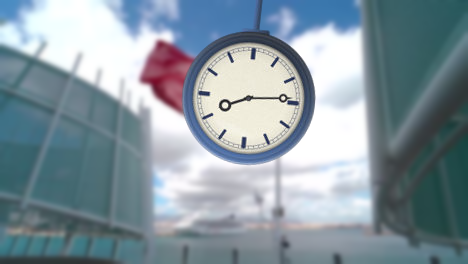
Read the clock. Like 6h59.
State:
8h14
